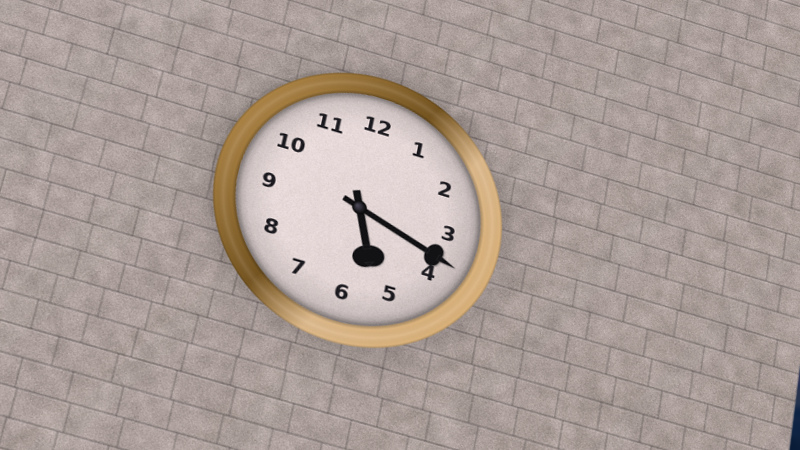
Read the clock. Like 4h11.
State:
5h18
